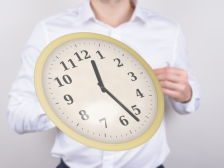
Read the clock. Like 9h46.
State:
12h27
